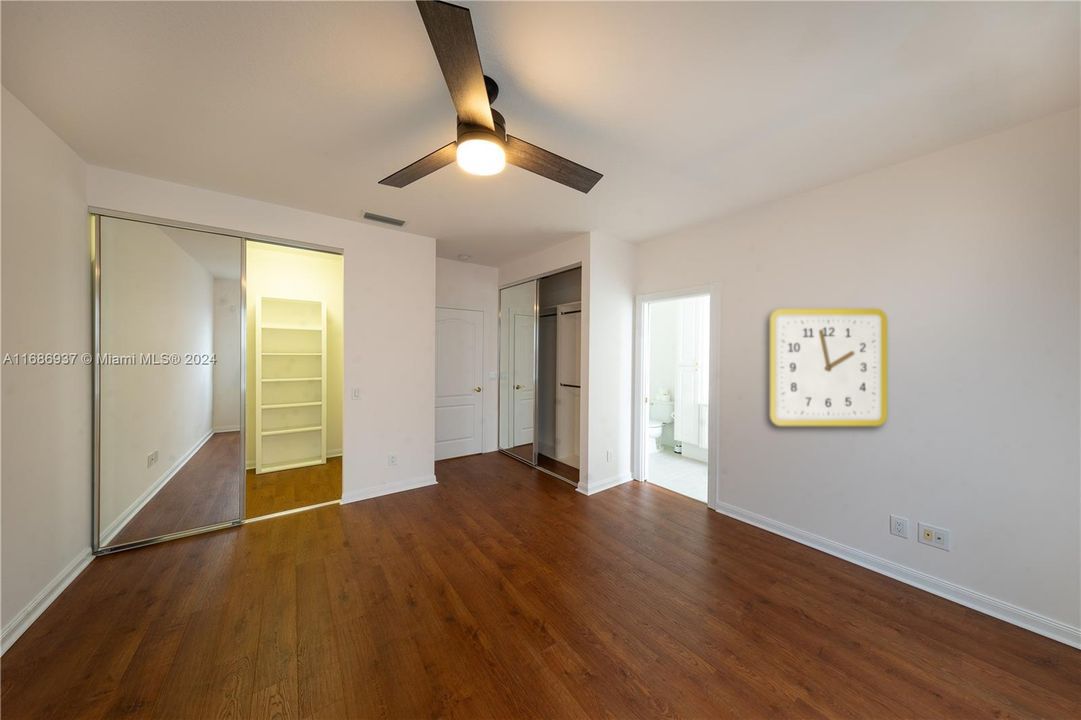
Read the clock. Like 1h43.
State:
1h58
